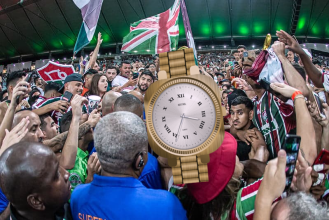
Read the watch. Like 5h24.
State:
3h34
